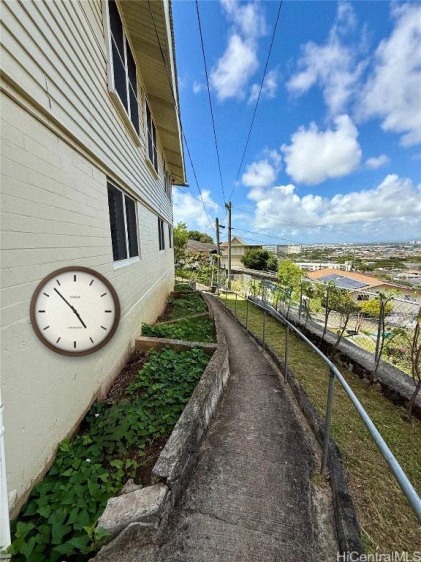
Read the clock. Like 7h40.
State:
4h53
